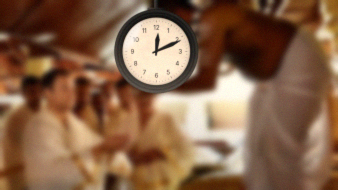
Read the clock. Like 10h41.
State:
12h11
